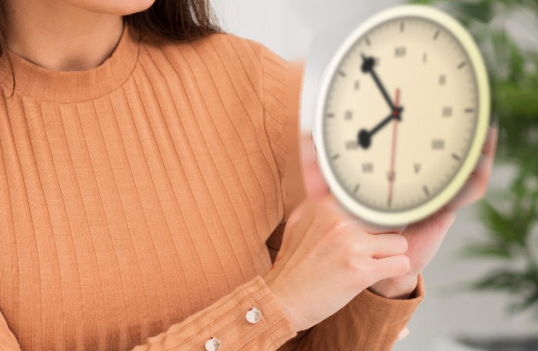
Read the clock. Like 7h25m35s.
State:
7h53m30s
